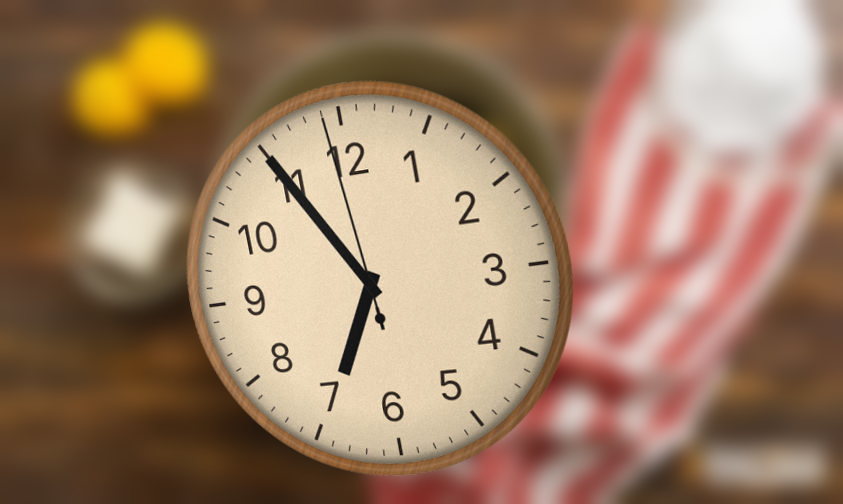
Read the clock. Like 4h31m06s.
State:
6h54m59s
